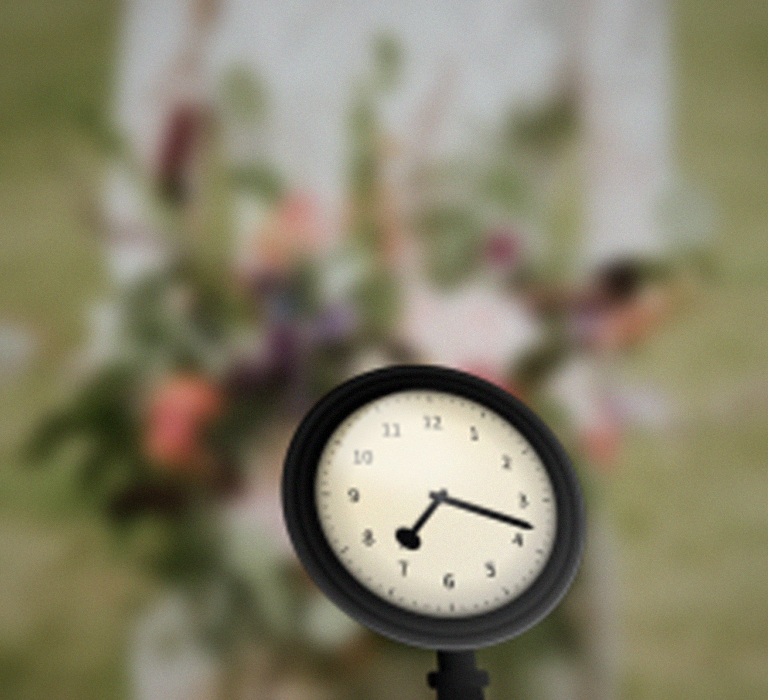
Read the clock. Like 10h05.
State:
7h18
